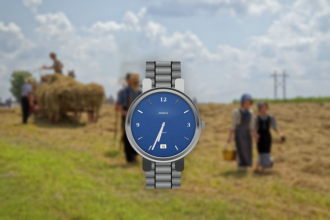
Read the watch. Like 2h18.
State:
6h34
